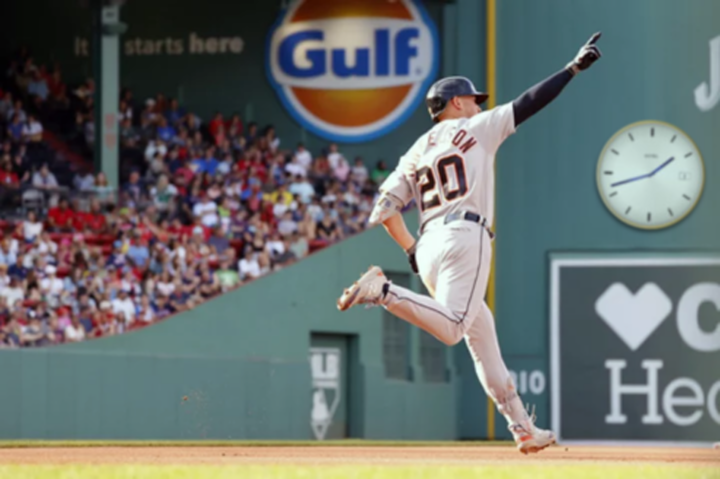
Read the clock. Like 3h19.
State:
1h42
